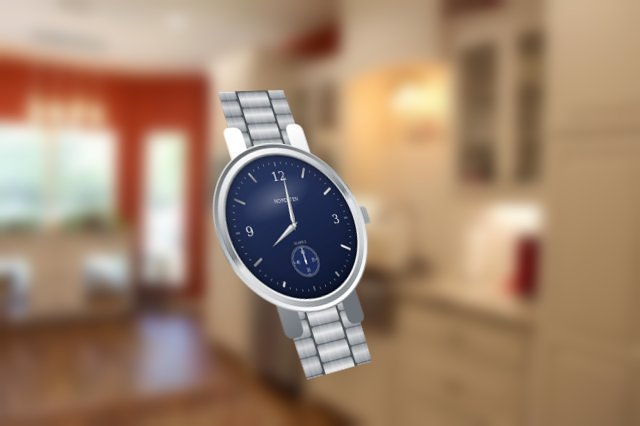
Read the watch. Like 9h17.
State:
8h01
